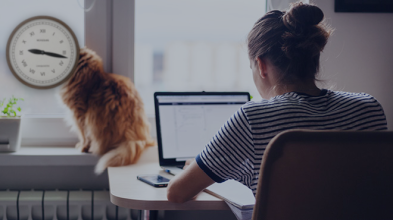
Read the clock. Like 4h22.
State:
9h17
